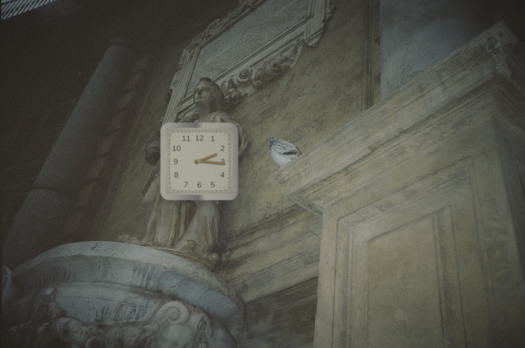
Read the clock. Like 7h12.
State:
2h16
